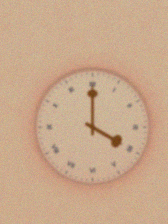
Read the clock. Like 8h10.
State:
4h00
